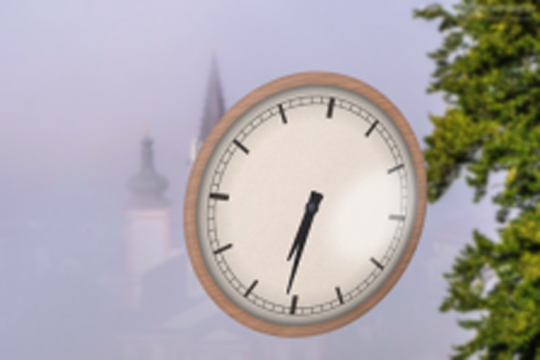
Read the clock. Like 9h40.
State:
6h31
